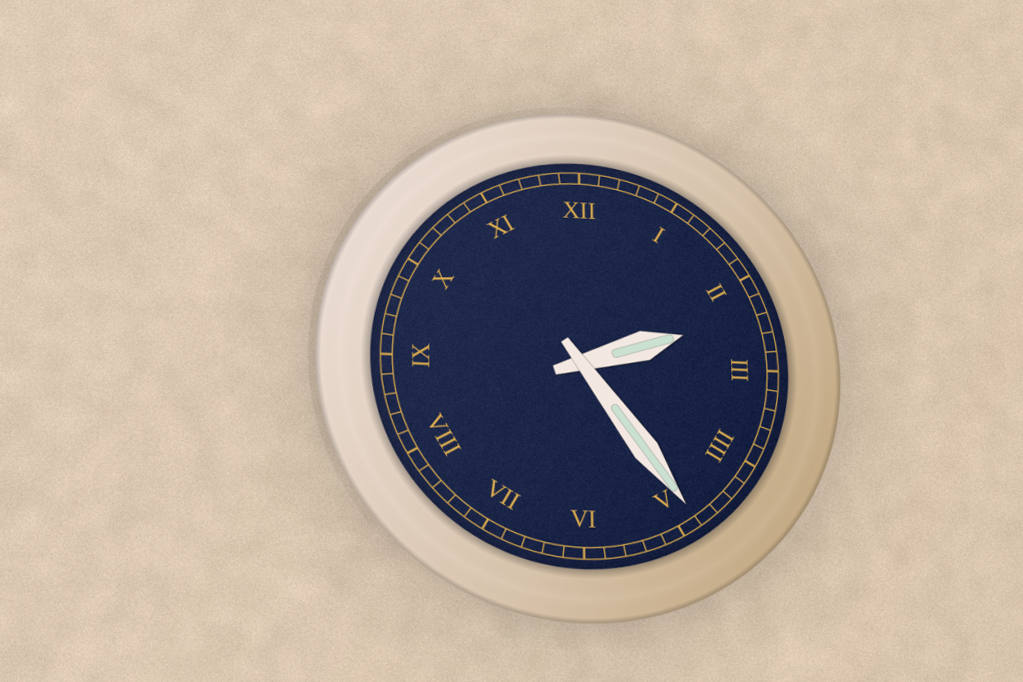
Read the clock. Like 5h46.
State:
2h24
